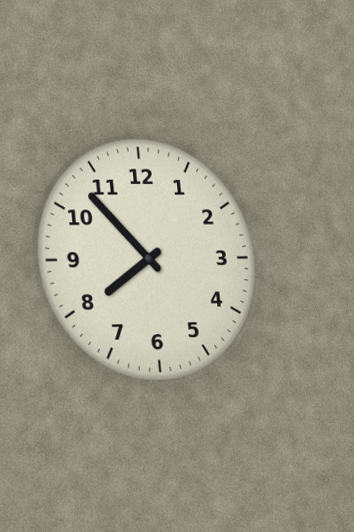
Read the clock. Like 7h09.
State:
7h53
